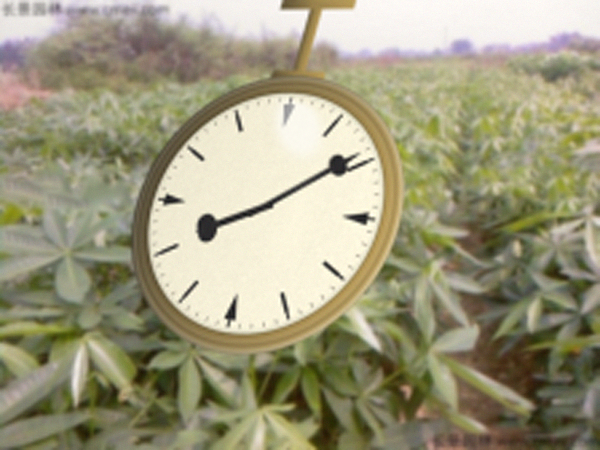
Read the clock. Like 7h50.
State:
8h09
